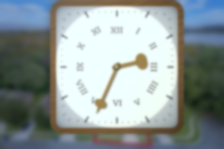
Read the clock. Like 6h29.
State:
2h34
